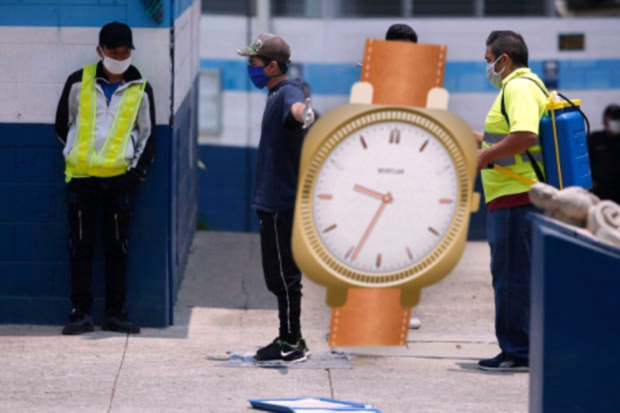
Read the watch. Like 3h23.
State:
9h34
